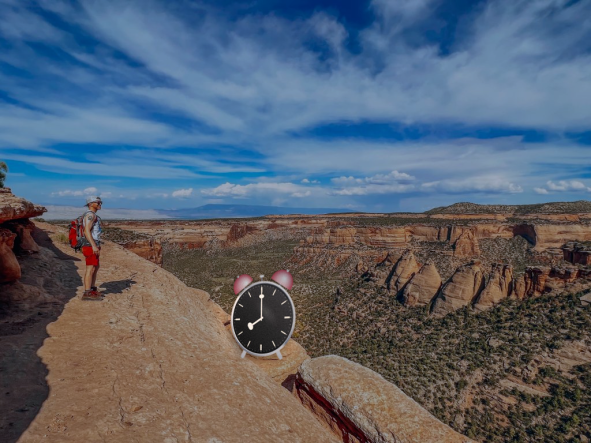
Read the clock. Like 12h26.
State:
8h00
